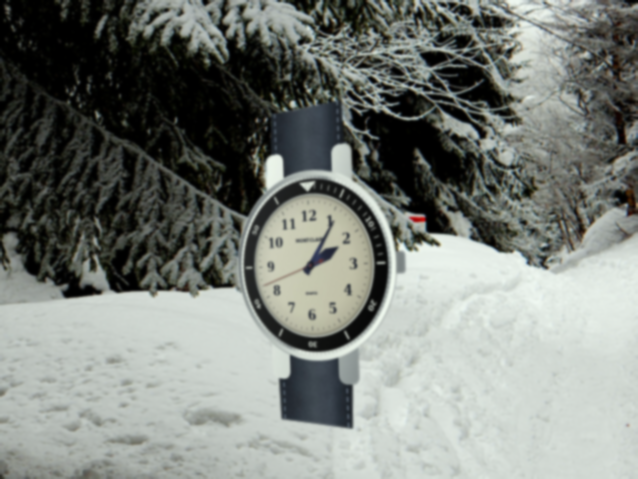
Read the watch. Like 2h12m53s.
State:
2h05m42s
